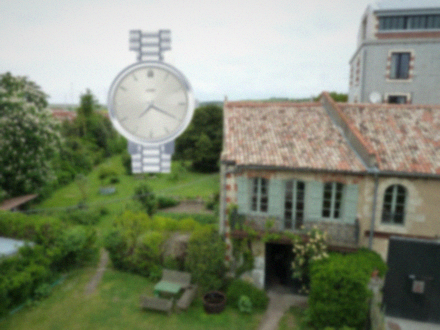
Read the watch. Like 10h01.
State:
7h20
